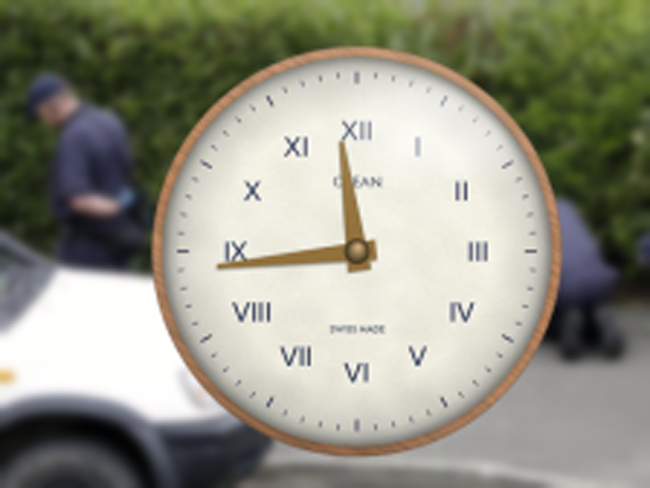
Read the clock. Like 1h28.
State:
11h44
